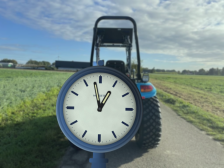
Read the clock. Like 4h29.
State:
12h58
